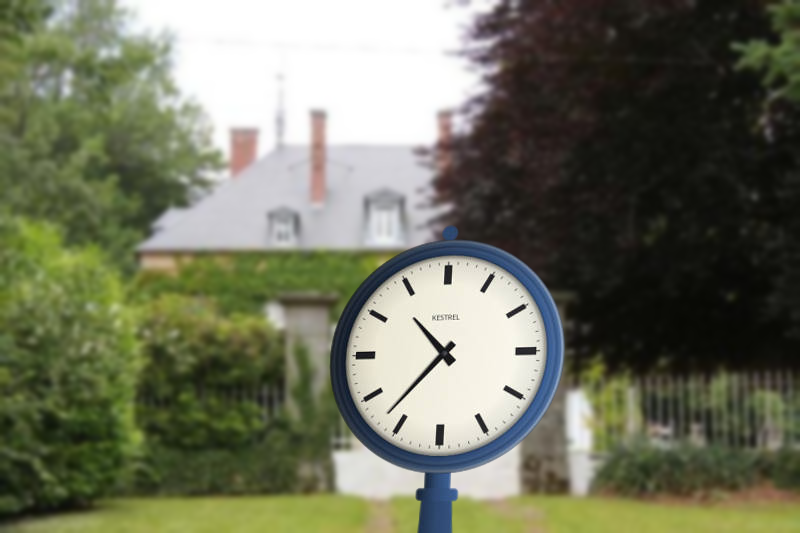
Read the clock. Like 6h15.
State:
10h37
